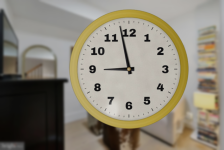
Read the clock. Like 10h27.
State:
8h58
